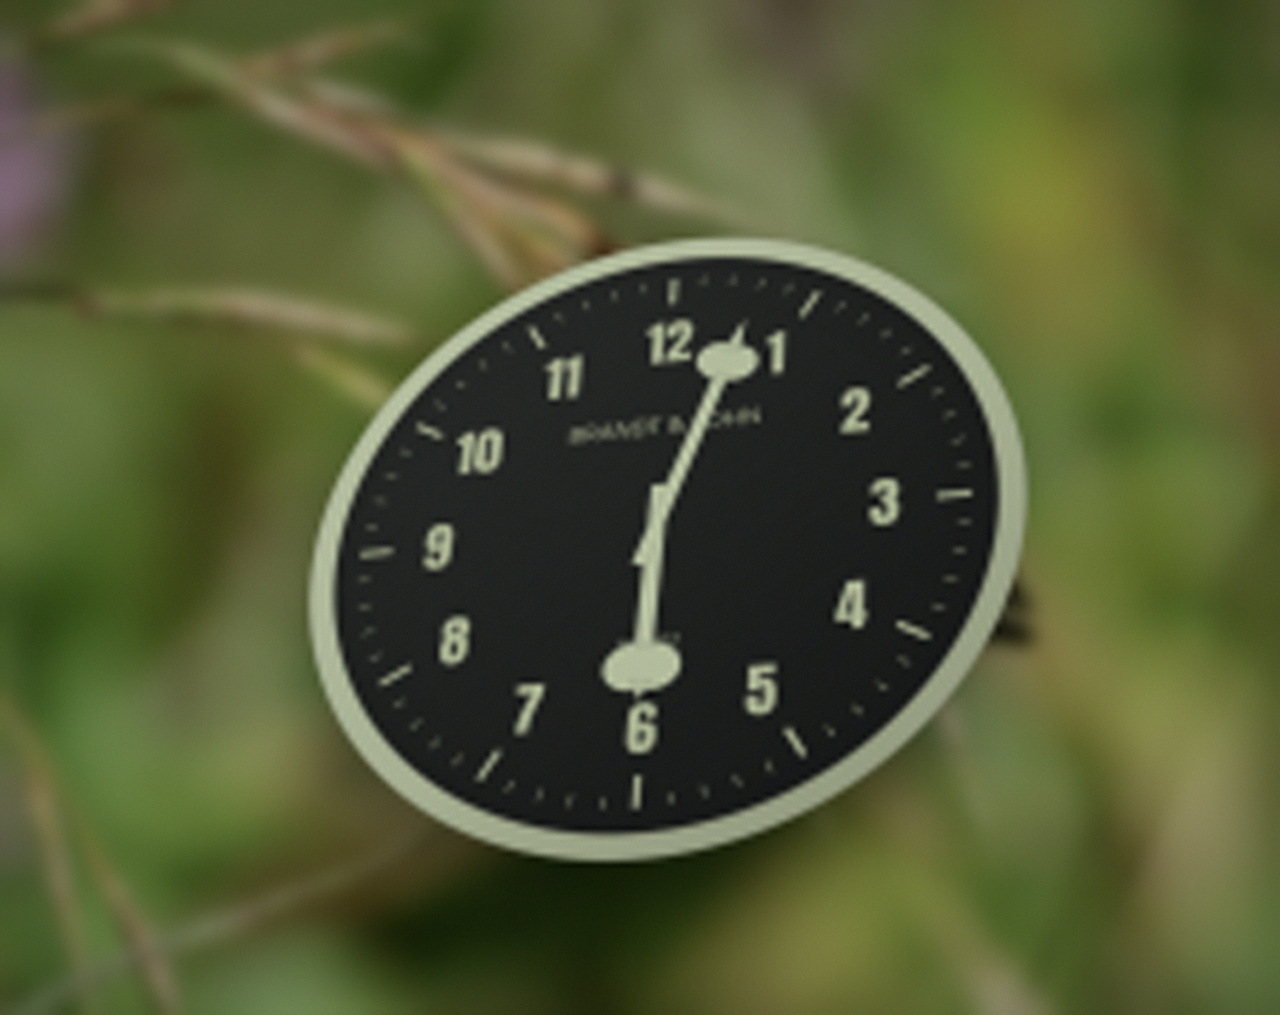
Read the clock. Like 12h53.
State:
6h03
